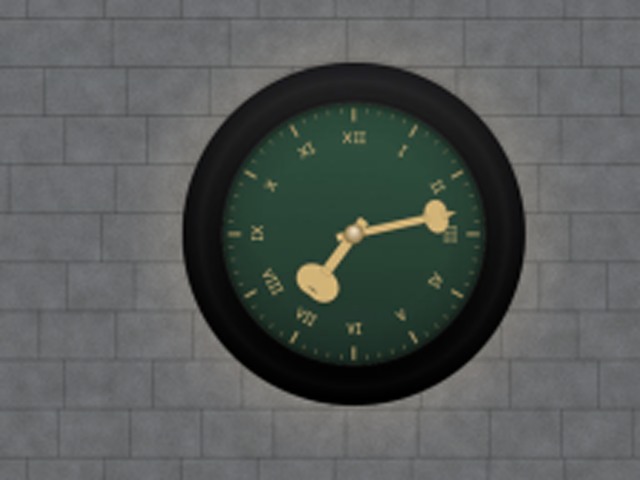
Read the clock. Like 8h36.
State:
7h13
